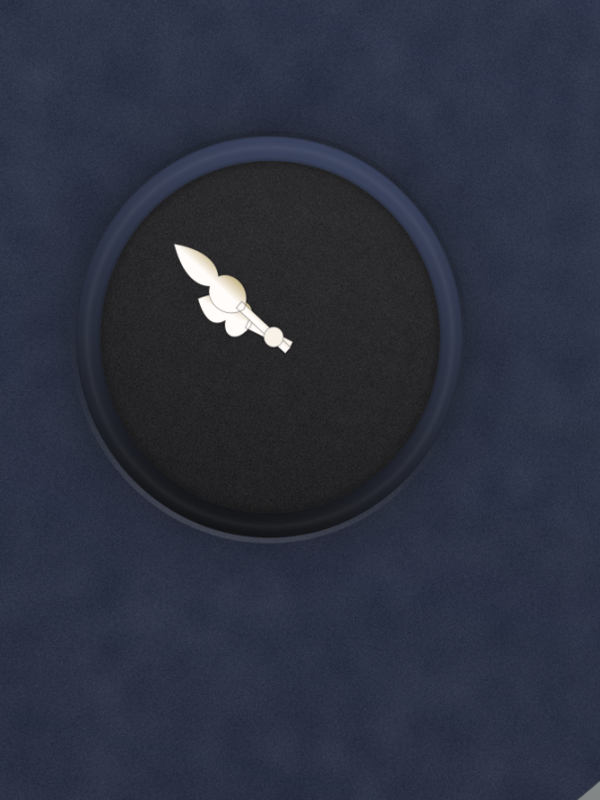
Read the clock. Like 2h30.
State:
9h52
